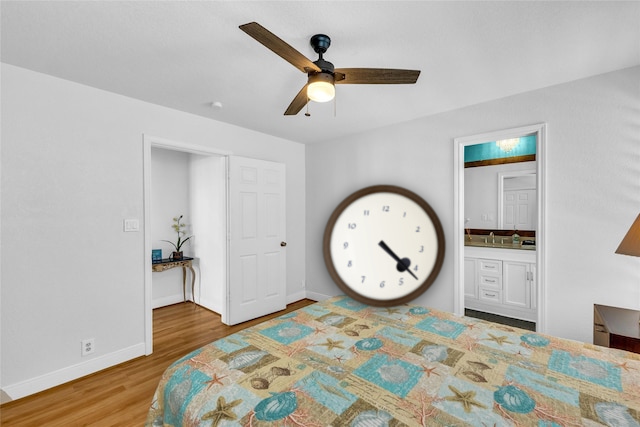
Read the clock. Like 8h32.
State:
4h22
